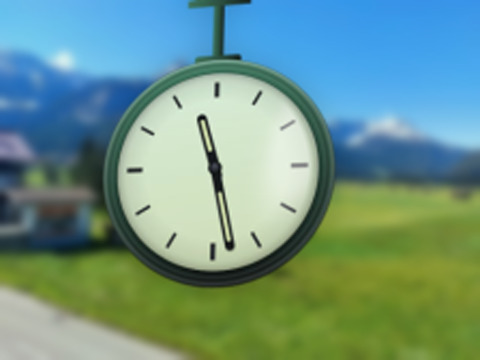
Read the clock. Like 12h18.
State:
11h28
